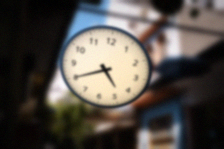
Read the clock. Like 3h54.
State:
4h40
